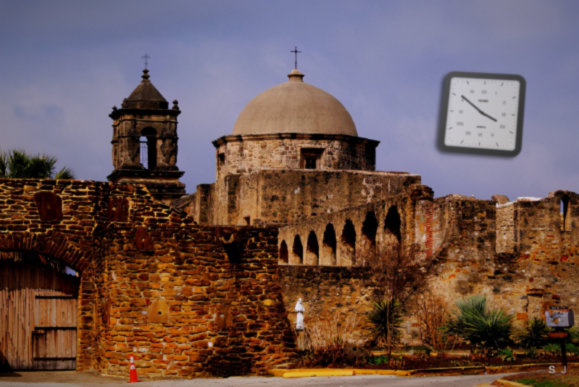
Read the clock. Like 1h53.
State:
3h51
